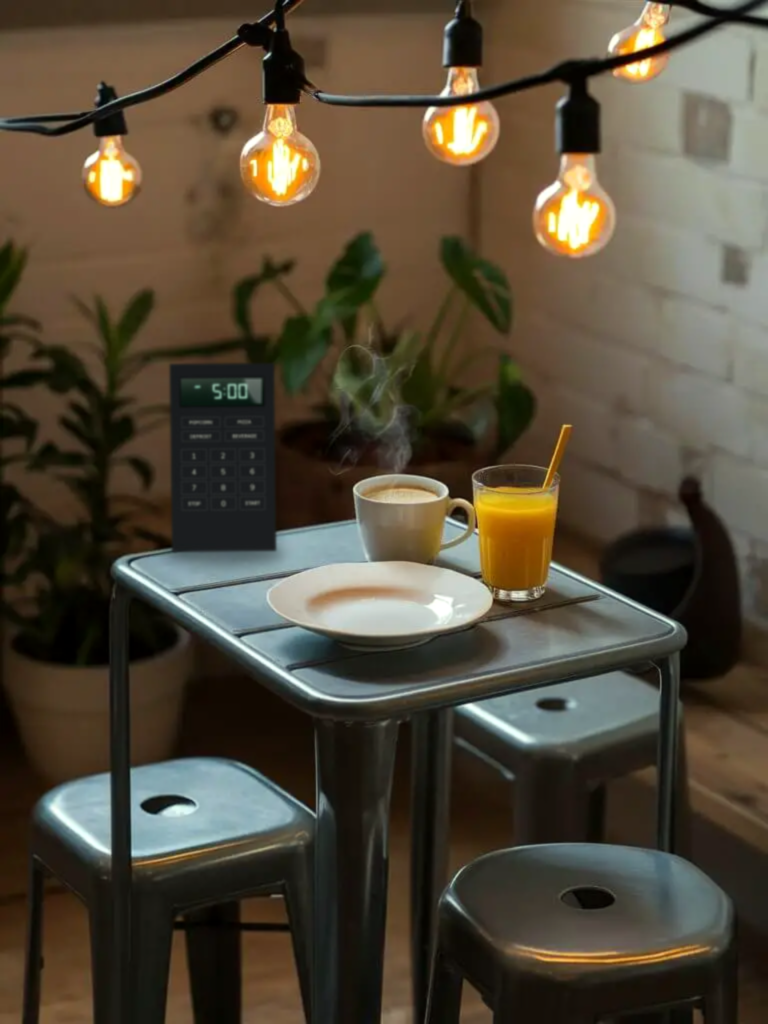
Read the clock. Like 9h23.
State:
5h00
